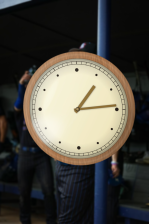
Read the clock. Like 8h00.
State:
1h14
